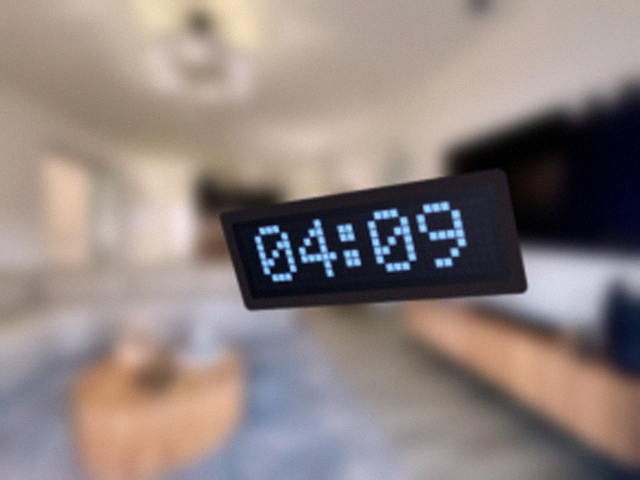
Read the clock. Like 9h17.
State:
4h09
